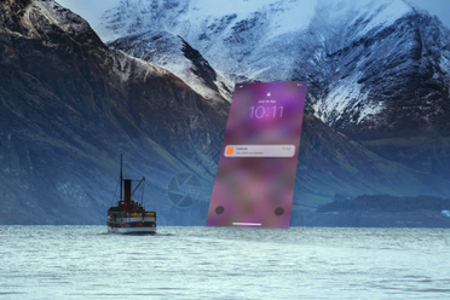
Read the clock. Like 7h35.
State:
10h11
